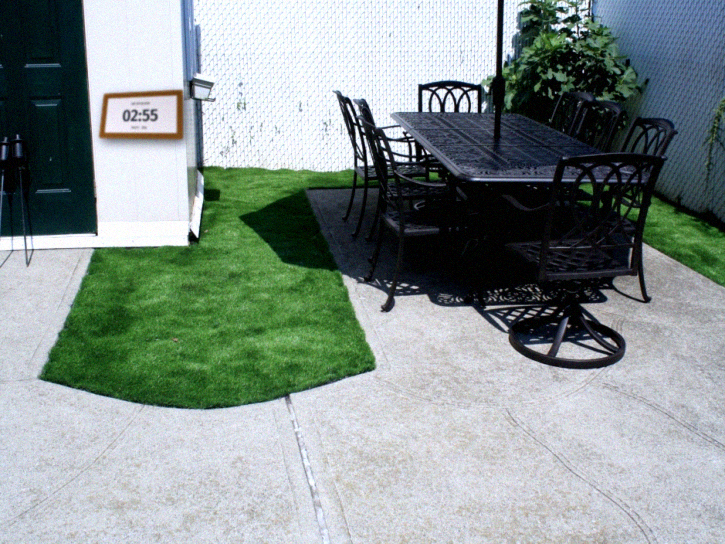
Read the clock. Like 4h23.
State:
2h55
